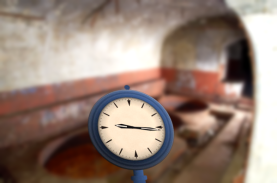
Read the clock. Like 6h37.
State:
9h16
